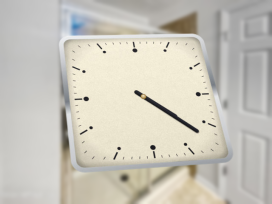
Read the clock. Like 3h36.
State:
4h22
